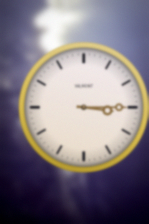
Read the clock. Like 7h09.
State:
3h15
